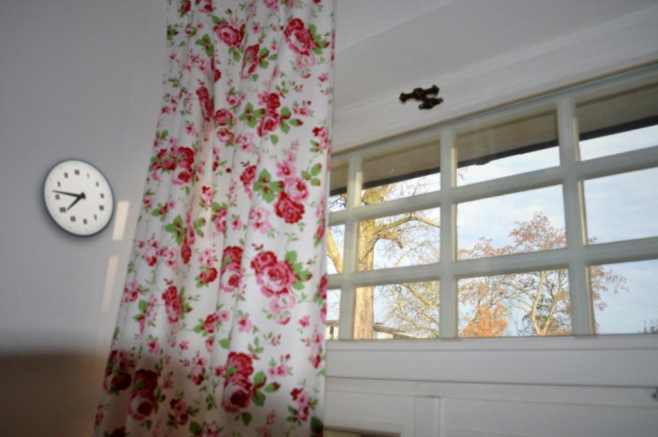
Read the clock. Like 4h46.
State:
7h47
